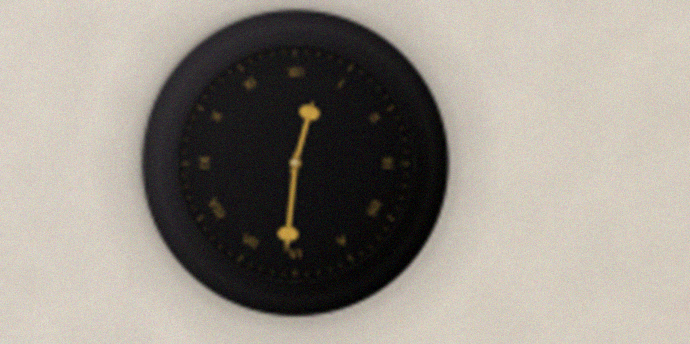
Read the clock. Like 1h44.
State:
12h31
